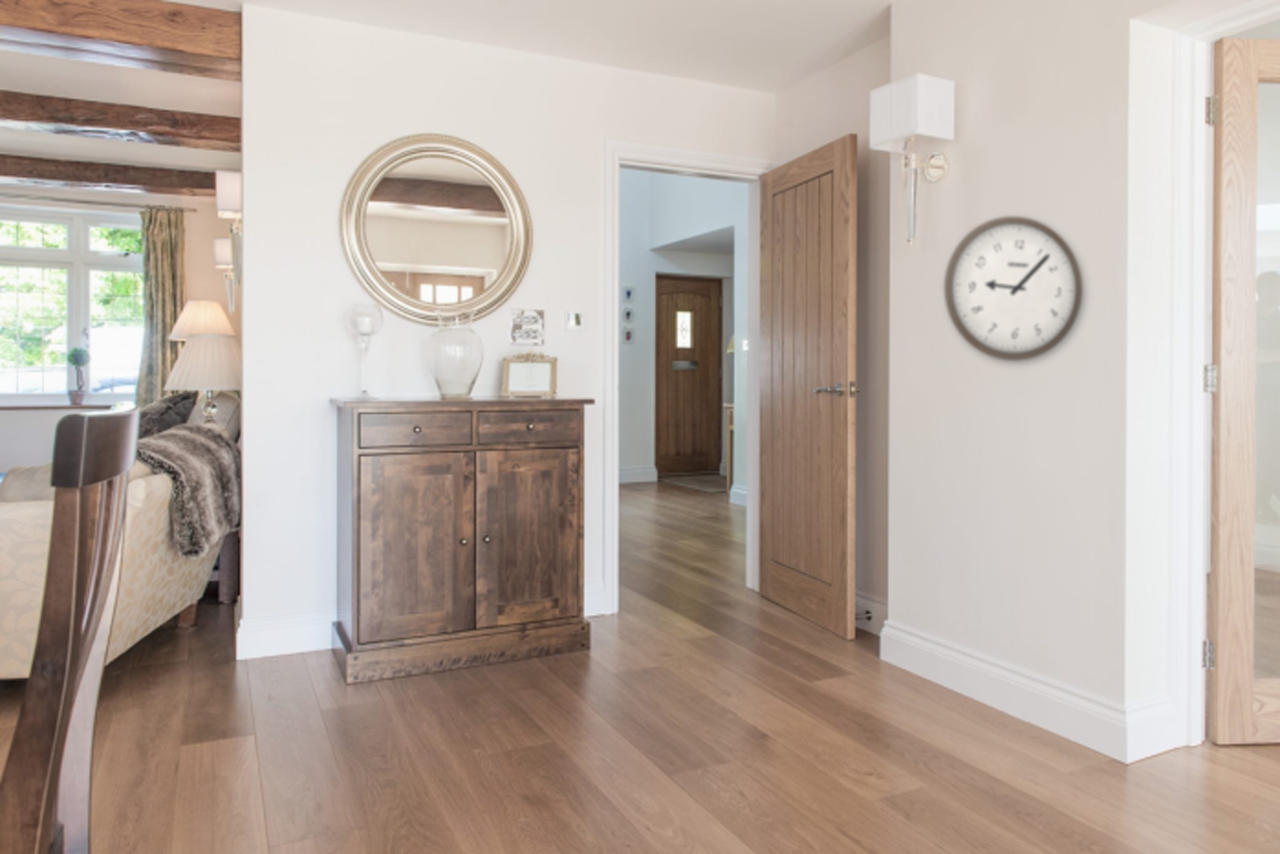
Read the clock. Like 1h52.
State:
9h07
